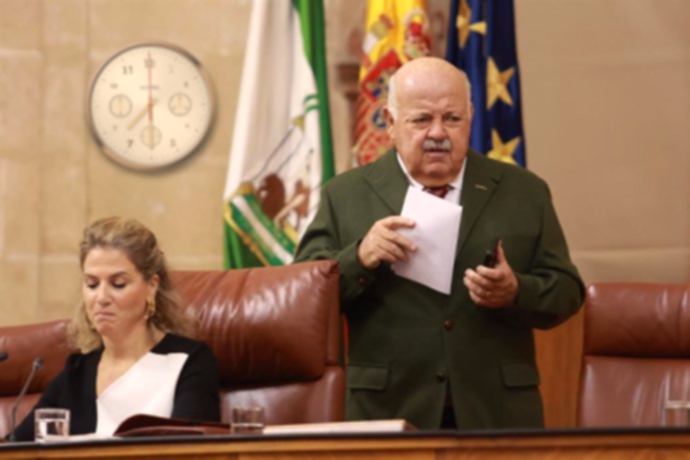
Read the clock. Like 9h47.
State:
7h30
